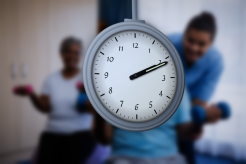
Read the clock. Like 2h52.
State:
2h11
